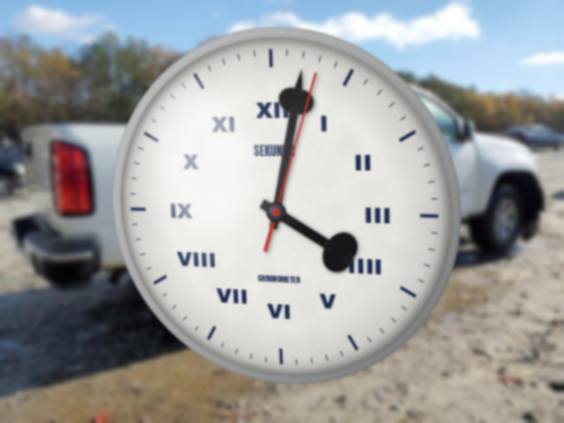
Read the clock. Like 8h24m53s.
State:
4h02m03s
